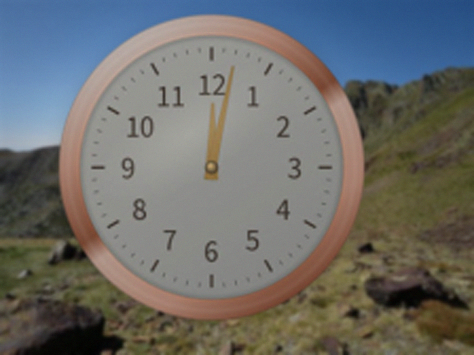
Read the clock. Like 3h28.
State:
12h02
